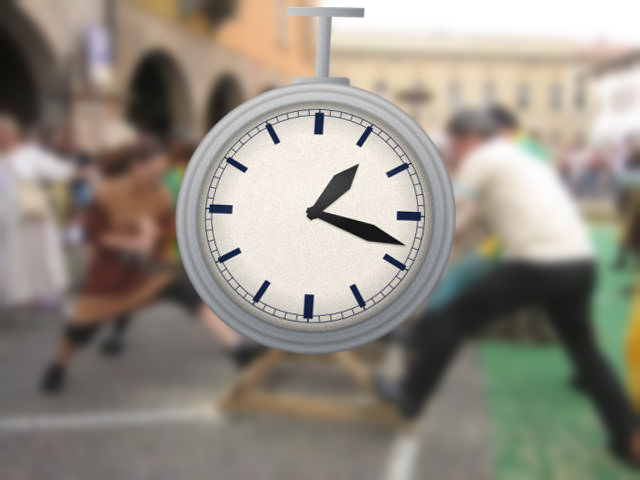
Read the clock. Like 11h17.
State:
1h18
